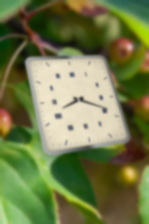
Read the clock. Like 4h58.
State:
8h19
